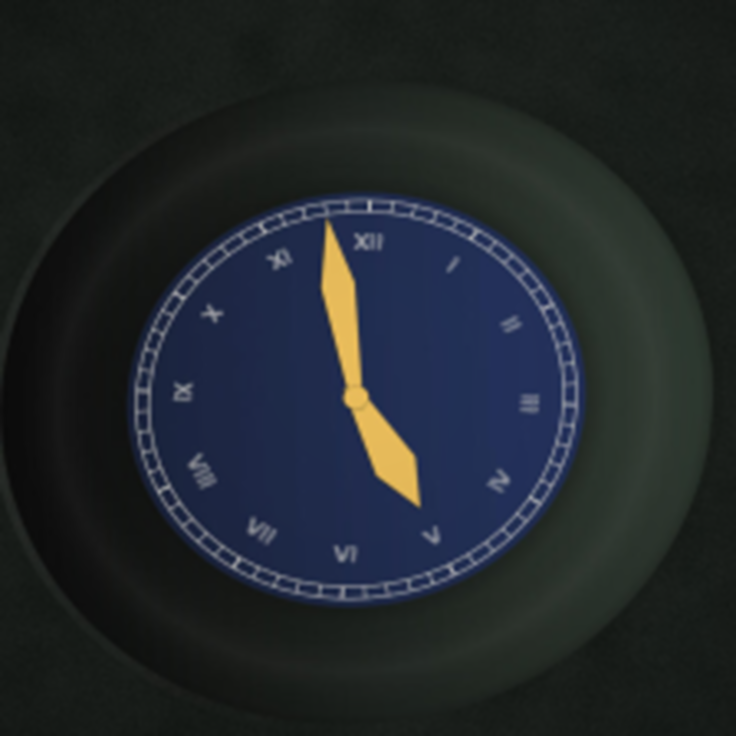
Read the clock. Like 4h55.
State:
4h58
